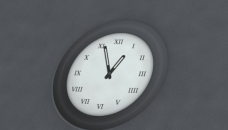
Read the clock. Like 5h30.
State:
12h56
